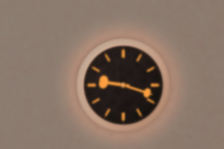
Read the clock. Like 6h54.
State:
9h18
